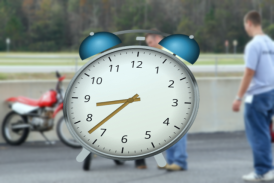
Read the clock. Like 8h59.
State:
8h37
